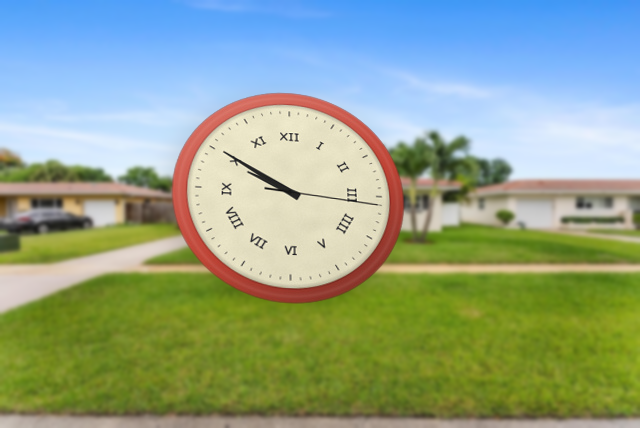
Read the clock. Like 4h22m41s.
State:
9h50m16s
